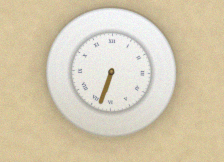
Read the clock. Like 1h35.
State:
6h33
